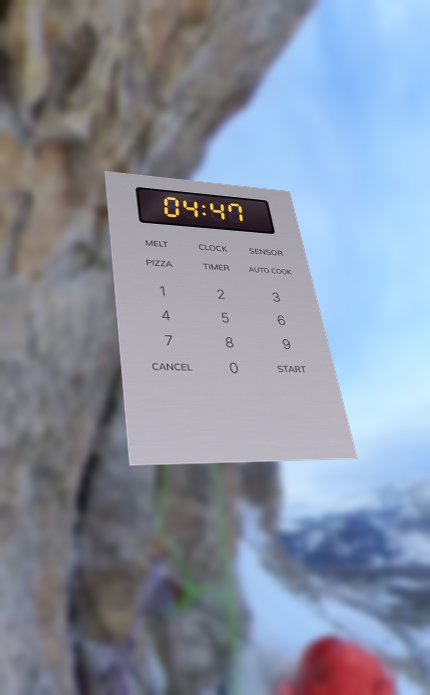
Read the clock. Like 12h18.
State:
4h47
